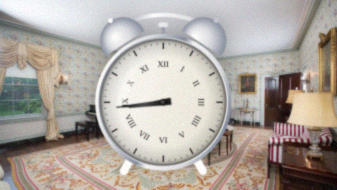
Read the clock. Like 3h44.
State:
8h44
